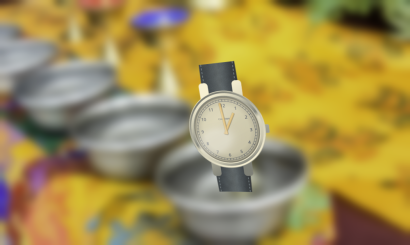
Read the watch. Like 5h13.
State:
12h59
